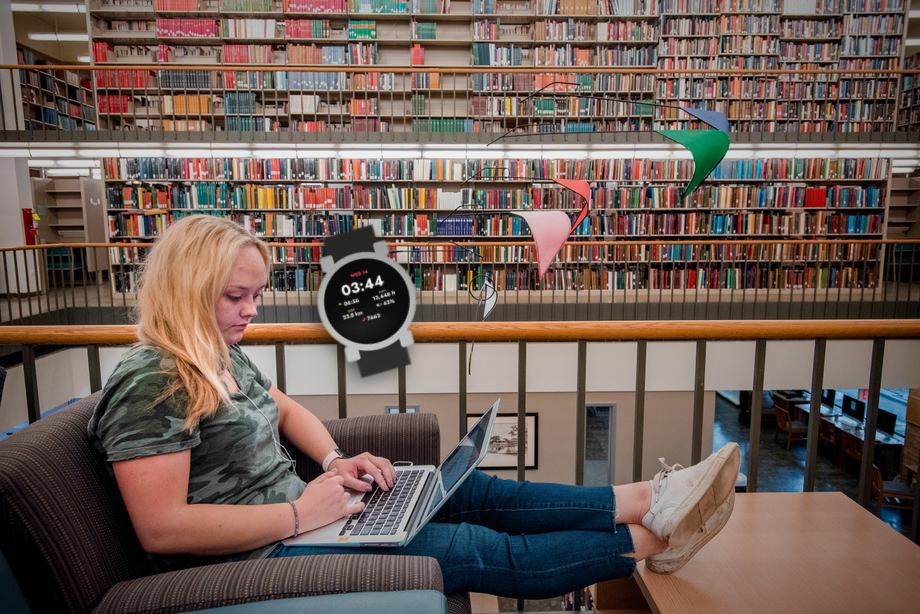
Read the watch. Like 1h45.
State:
3h44
